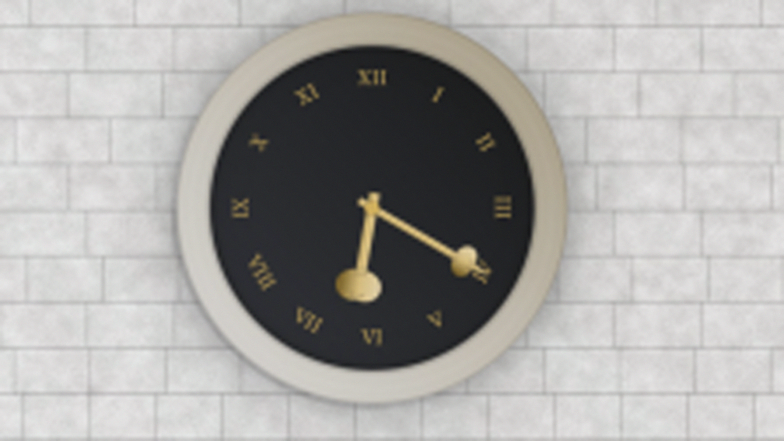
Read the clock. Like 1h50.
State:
6h20
